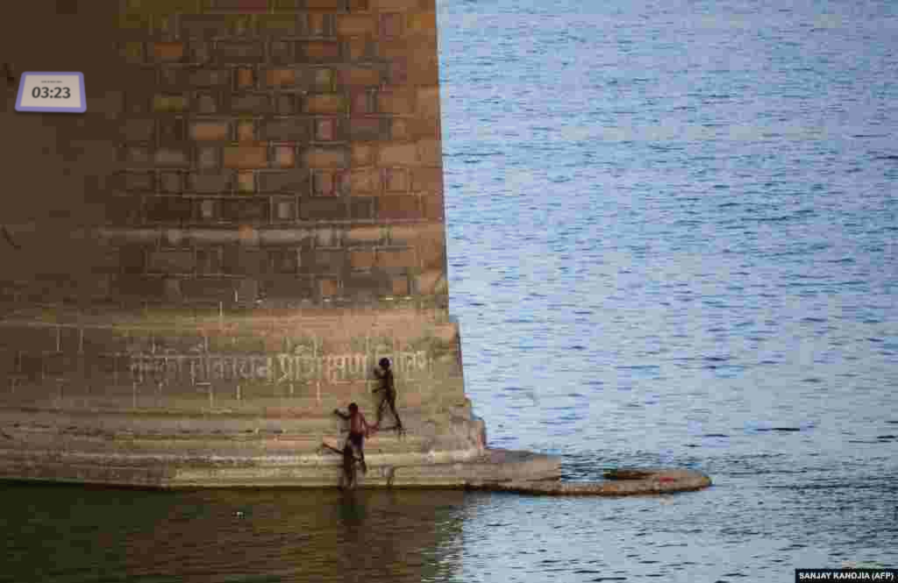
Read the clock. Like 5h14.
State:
3h23
